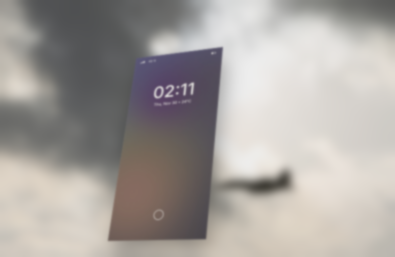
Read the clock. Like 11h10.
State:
2h11
